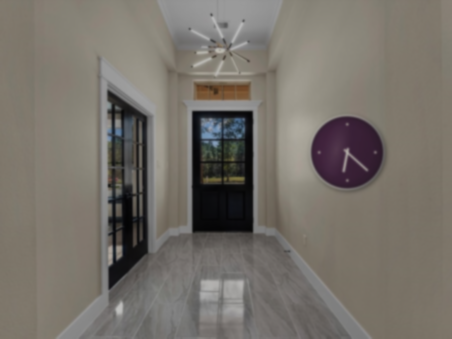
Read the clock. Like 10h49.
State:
6h22
